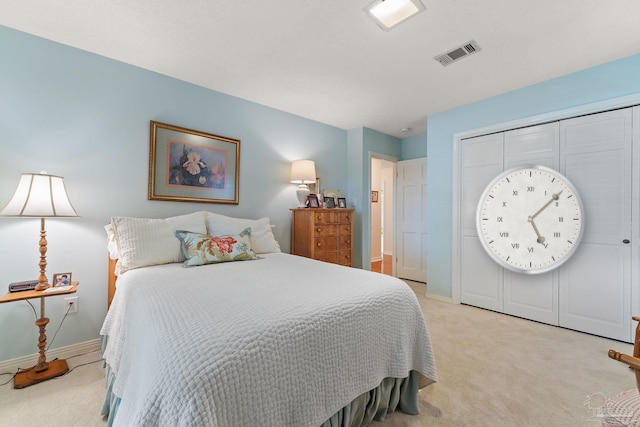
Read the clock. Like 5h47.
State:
5h08
